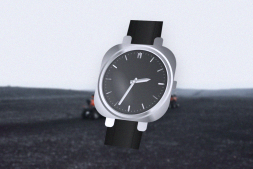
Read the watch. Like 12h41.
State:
2h34
